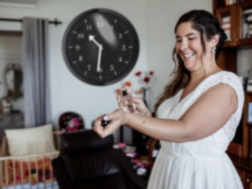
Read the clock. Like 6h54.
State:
10h31
